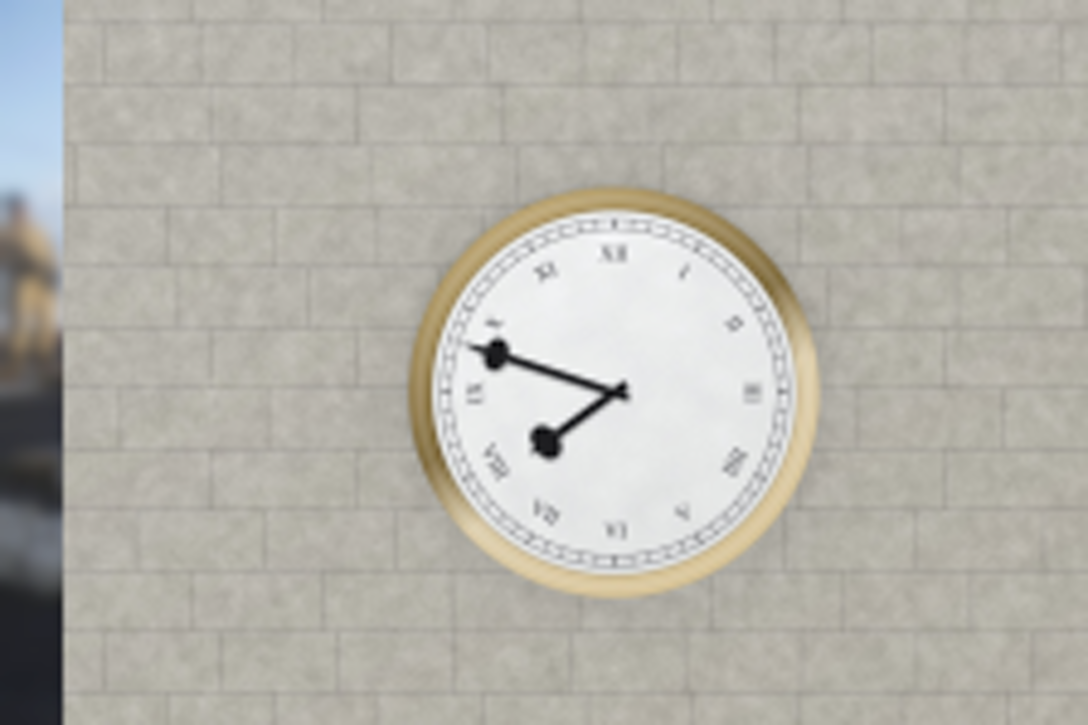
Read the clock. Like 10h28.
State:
7h48
